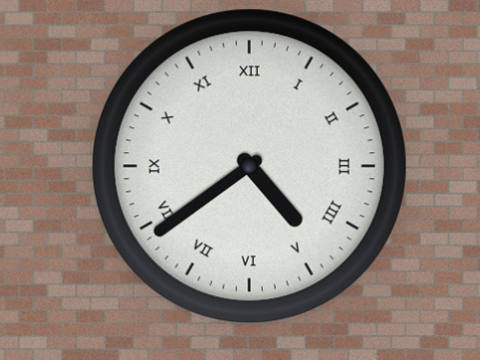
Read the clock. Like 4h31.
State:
4h39
